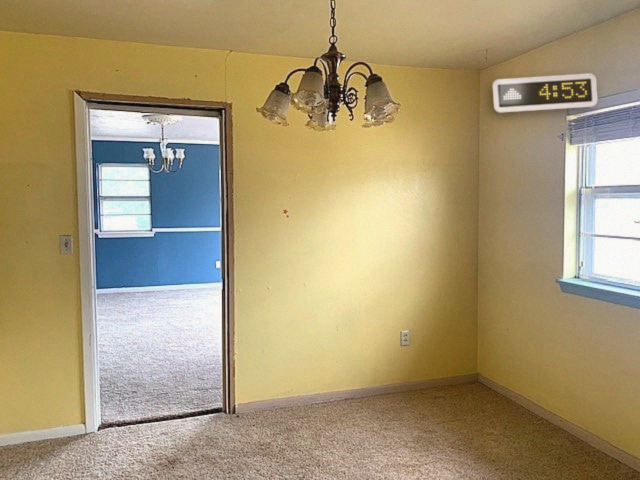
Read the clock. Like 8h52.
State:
4h53
